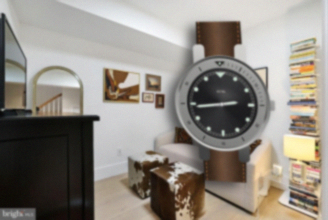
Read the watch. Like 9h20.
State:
2h44
